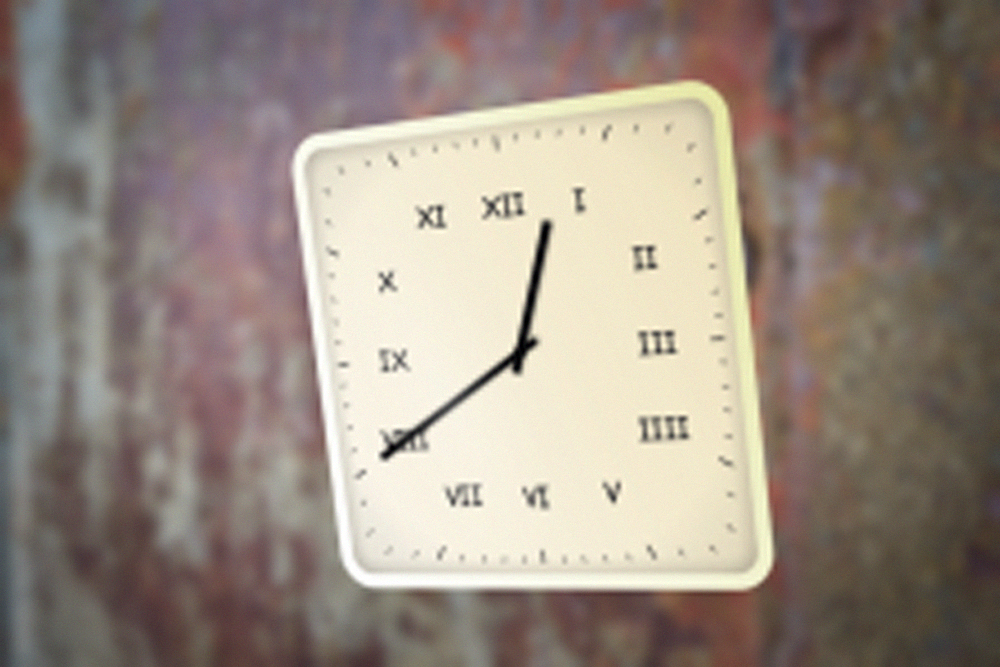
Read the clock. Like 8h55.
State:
12h40
